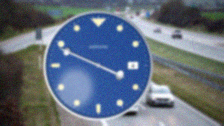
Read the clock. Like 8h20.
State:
3h49
